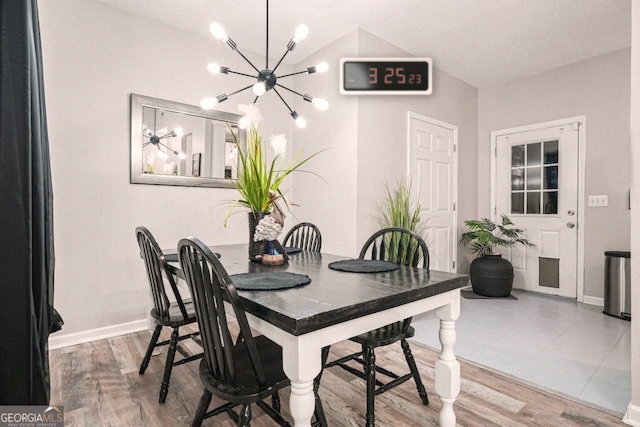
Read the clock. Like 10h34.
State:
3h25
